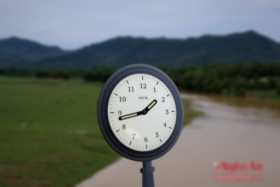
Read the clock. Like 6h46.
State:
1h43
